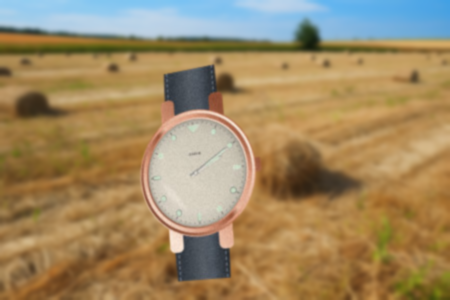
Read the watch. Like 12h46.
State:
2h10
